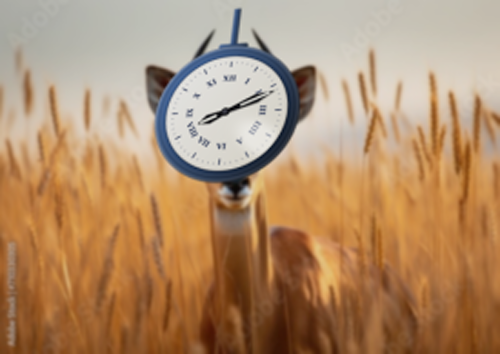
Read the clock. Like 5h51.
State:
8h11
